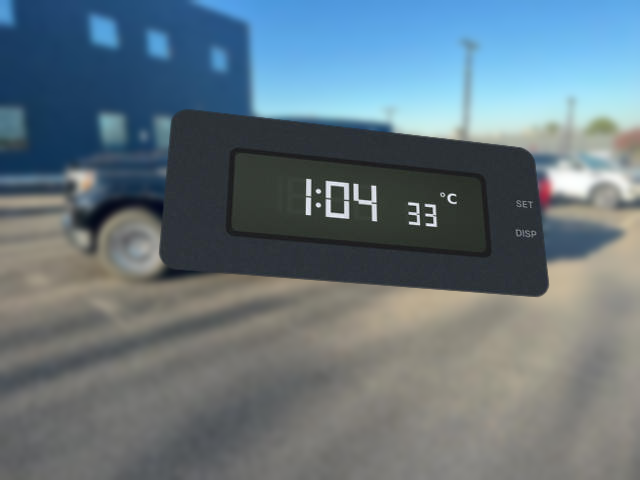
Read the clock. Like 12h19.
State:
1h04
